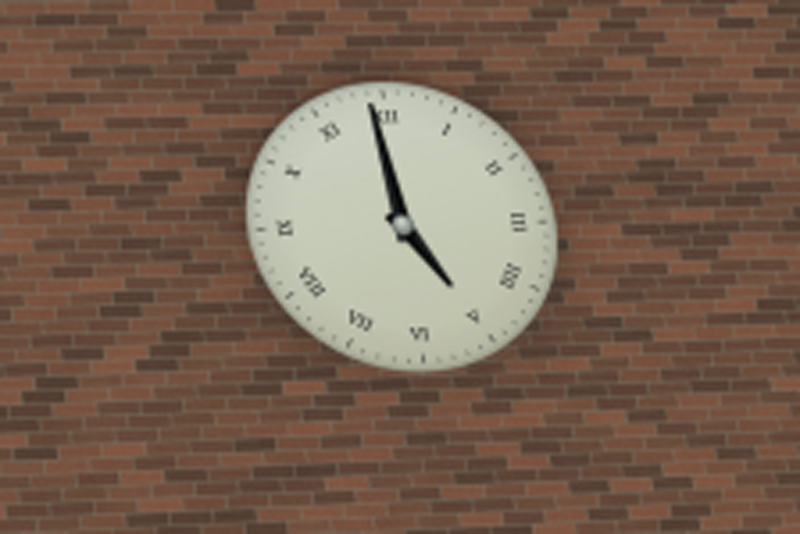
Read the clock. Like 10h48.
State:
4h59
